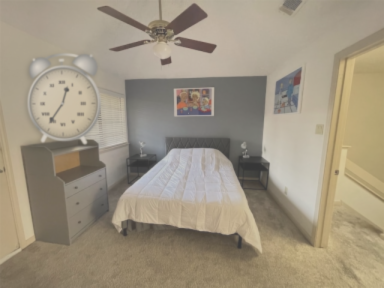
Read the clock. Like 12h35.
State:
12h36
